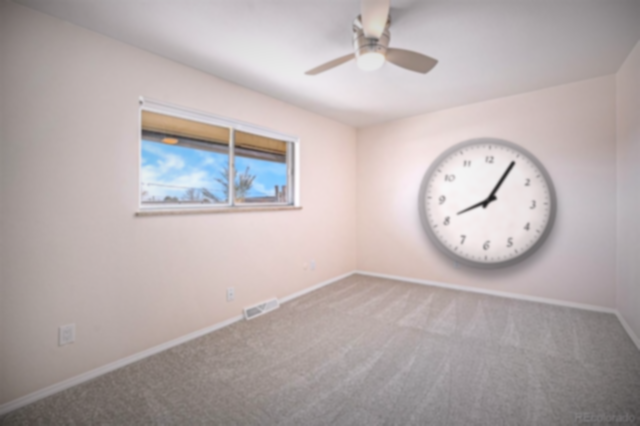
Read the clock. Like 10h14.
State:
8h05
